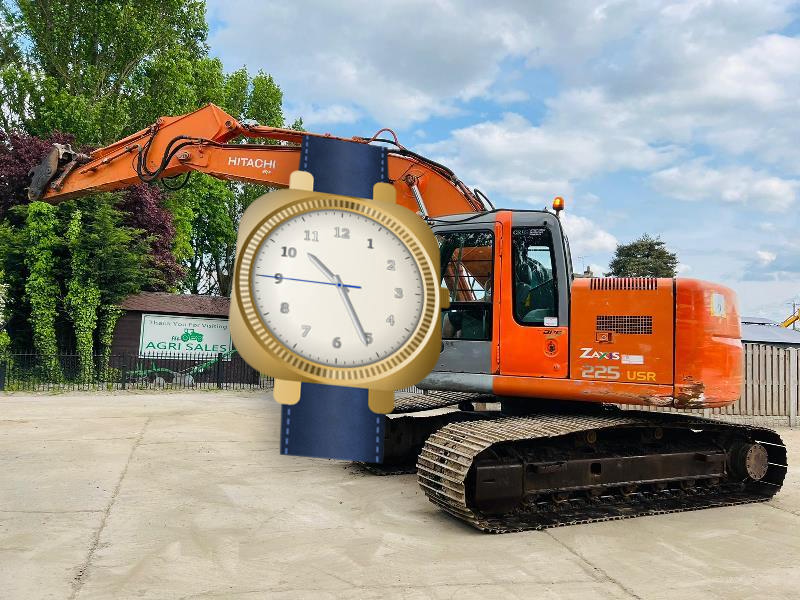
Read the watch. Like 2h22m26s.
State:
10h25m45s
